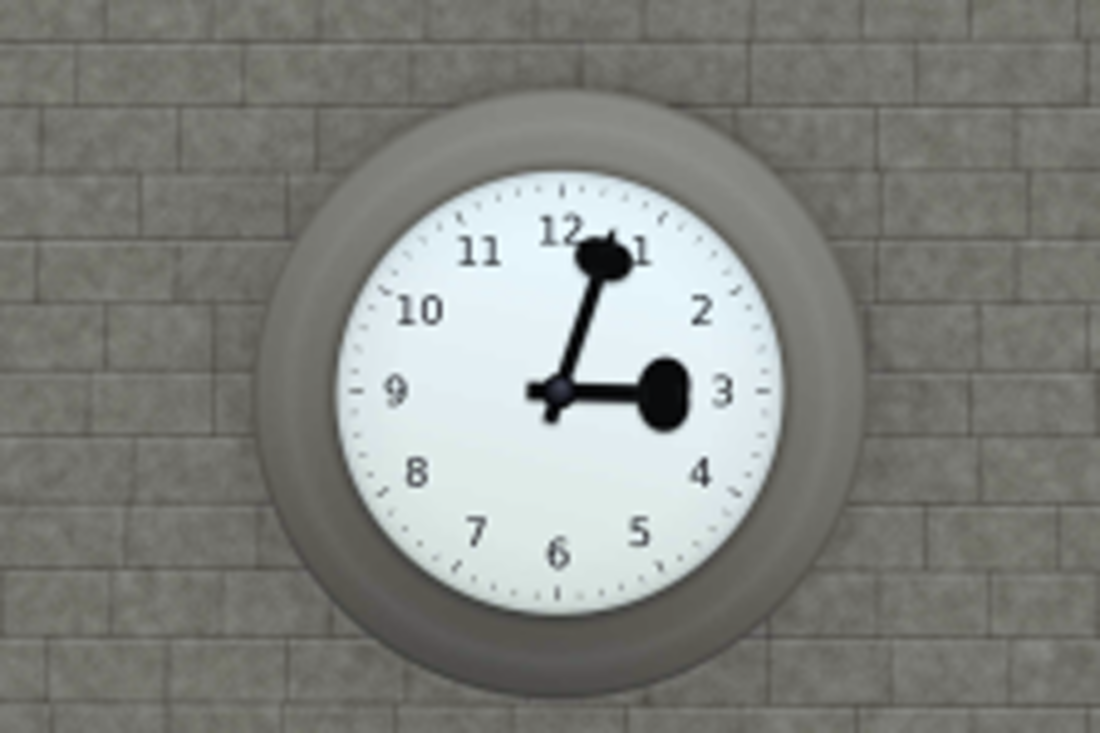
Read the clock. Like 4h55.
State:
3h03
